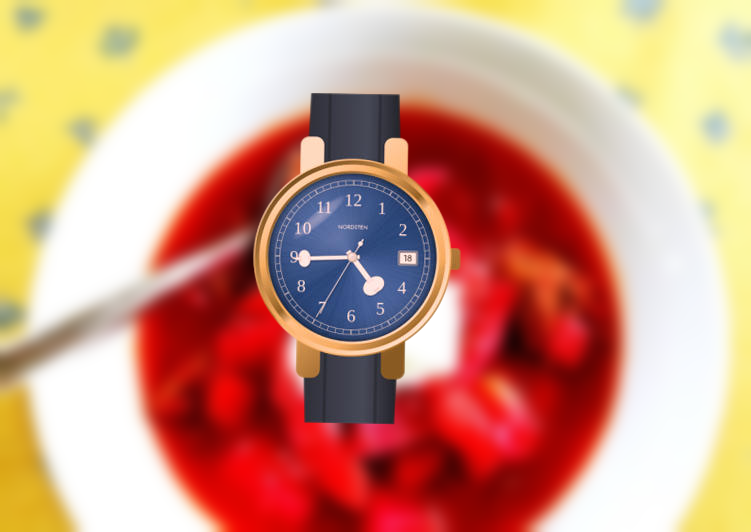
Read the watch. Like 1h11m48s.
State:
4h44m35s
